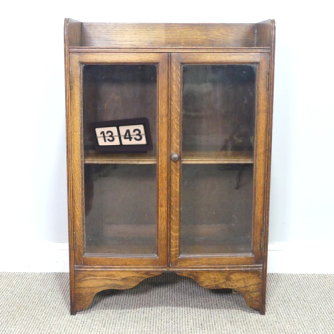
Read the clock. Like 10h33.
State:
13h43
